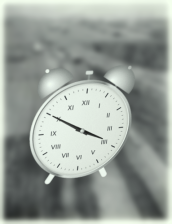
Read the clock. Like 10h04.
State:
3h50
